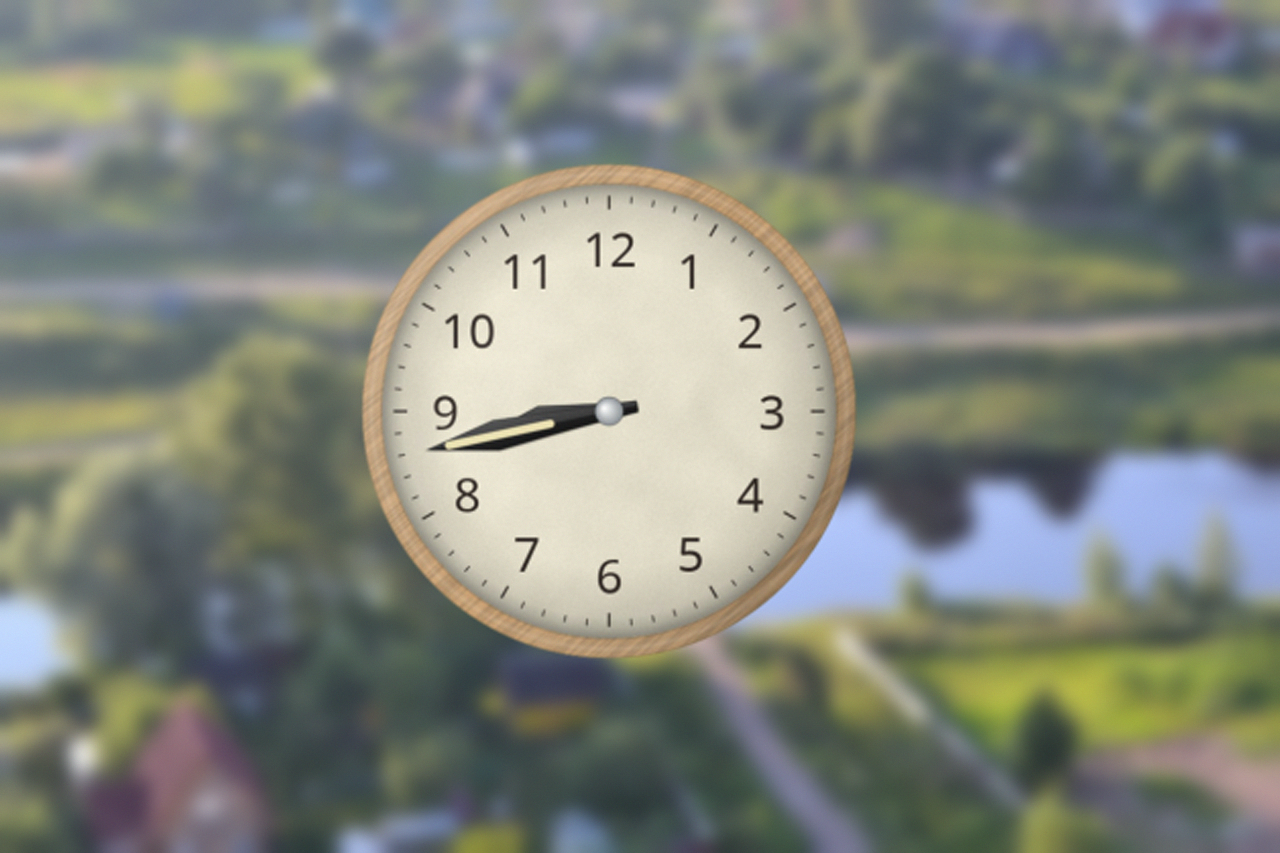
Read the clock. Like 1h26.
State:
8h43
